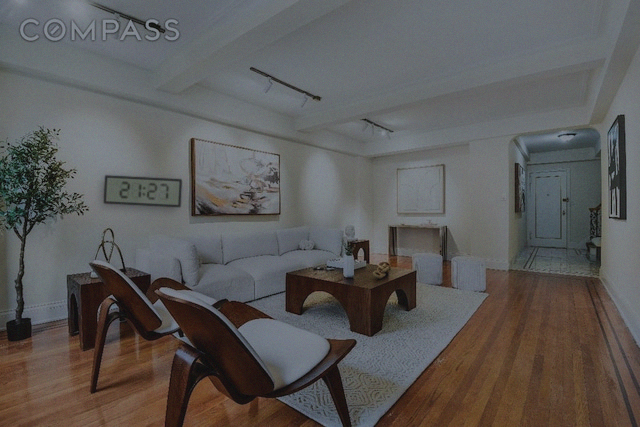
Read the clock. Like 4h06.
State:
21h27
